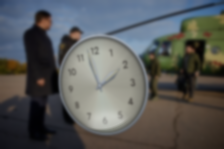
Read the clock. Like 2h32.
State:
1h58
